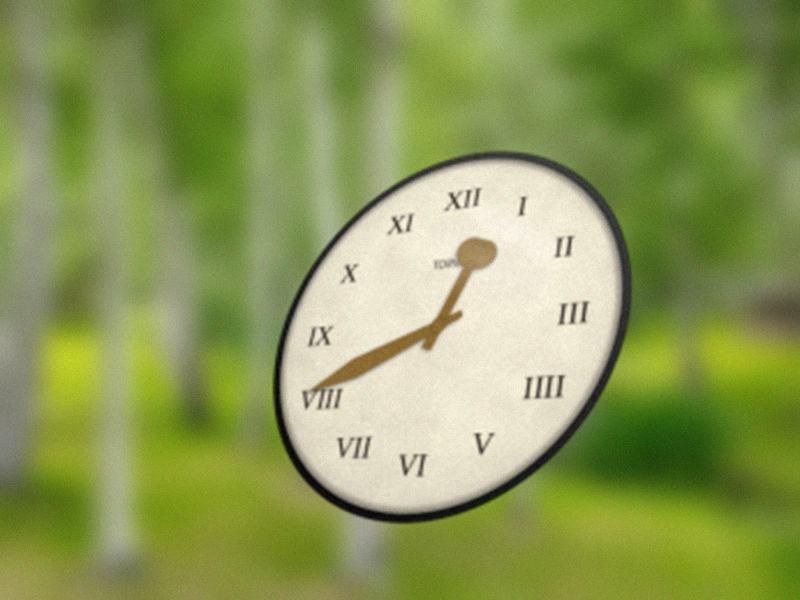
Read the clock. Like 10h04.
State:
12h41
